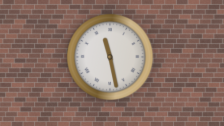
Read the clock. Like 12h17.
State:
11h28
